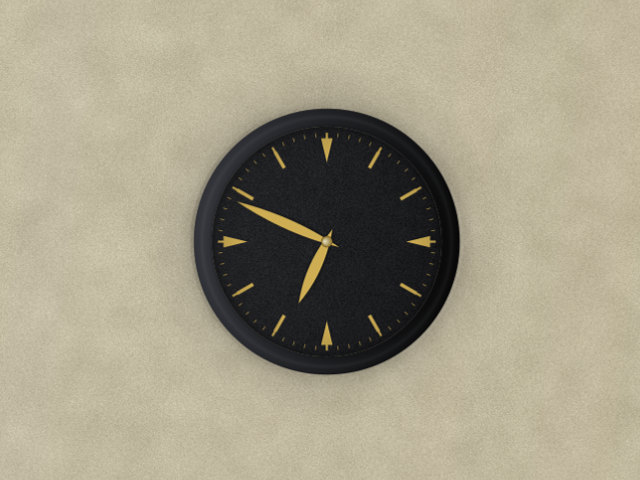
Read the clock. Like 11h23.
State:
6h49
